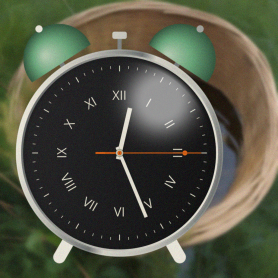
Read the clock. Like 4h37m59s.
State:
12h26m15s
